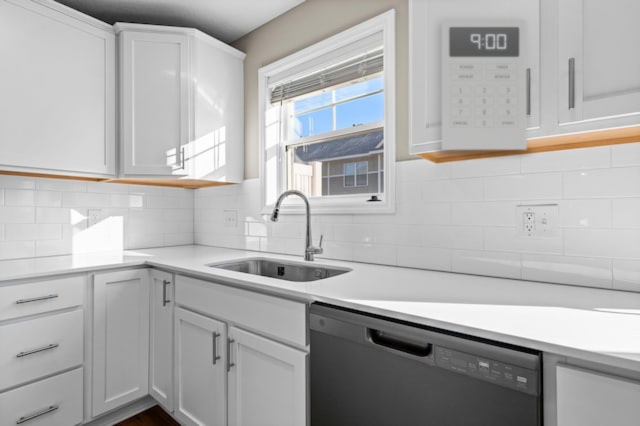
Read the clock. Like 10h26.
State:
9h00
